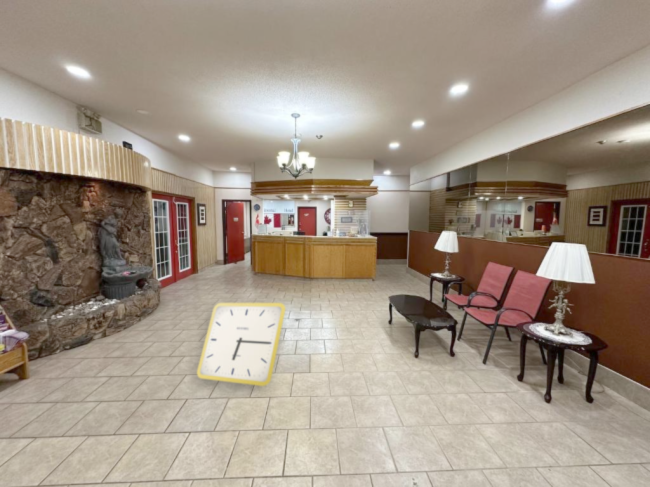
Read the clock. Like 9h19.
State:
6h15
